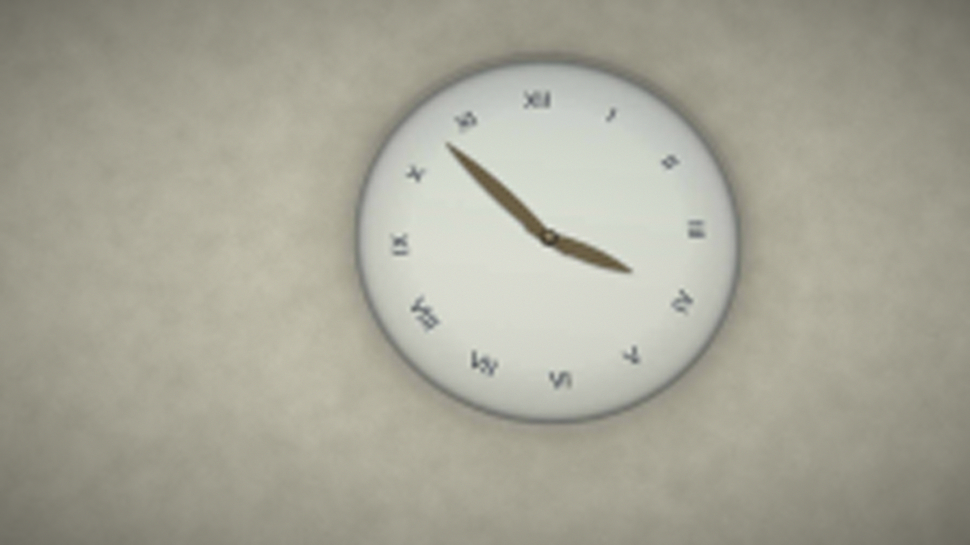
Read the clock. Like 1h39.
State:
3h53
